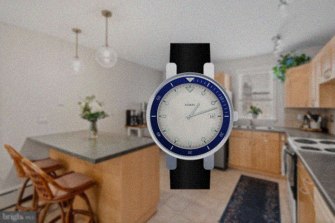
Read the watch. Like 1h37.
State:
1h12
